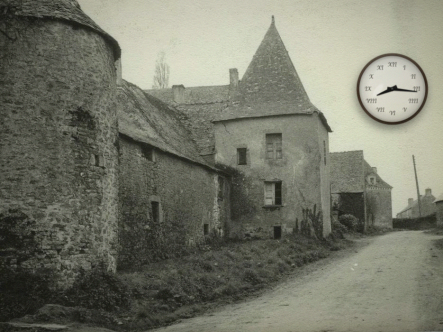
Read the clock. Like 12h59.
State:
8h16
